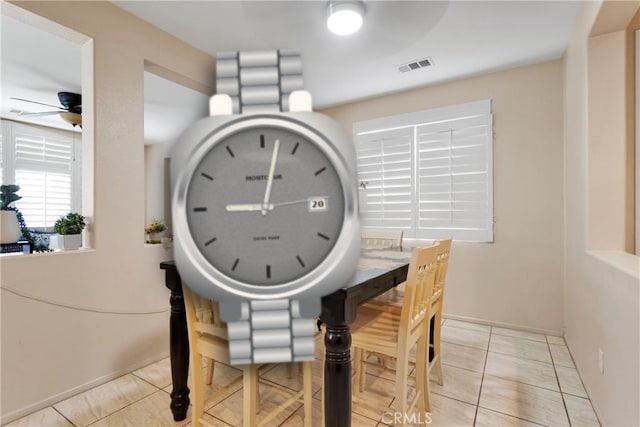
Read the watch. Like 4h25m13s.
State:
9h02m14s
